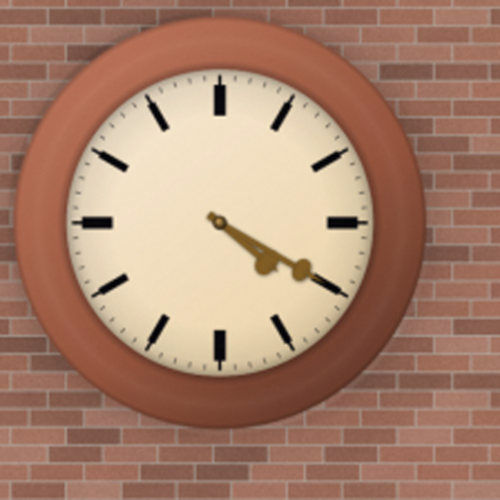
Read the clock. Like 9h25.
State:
4h20
